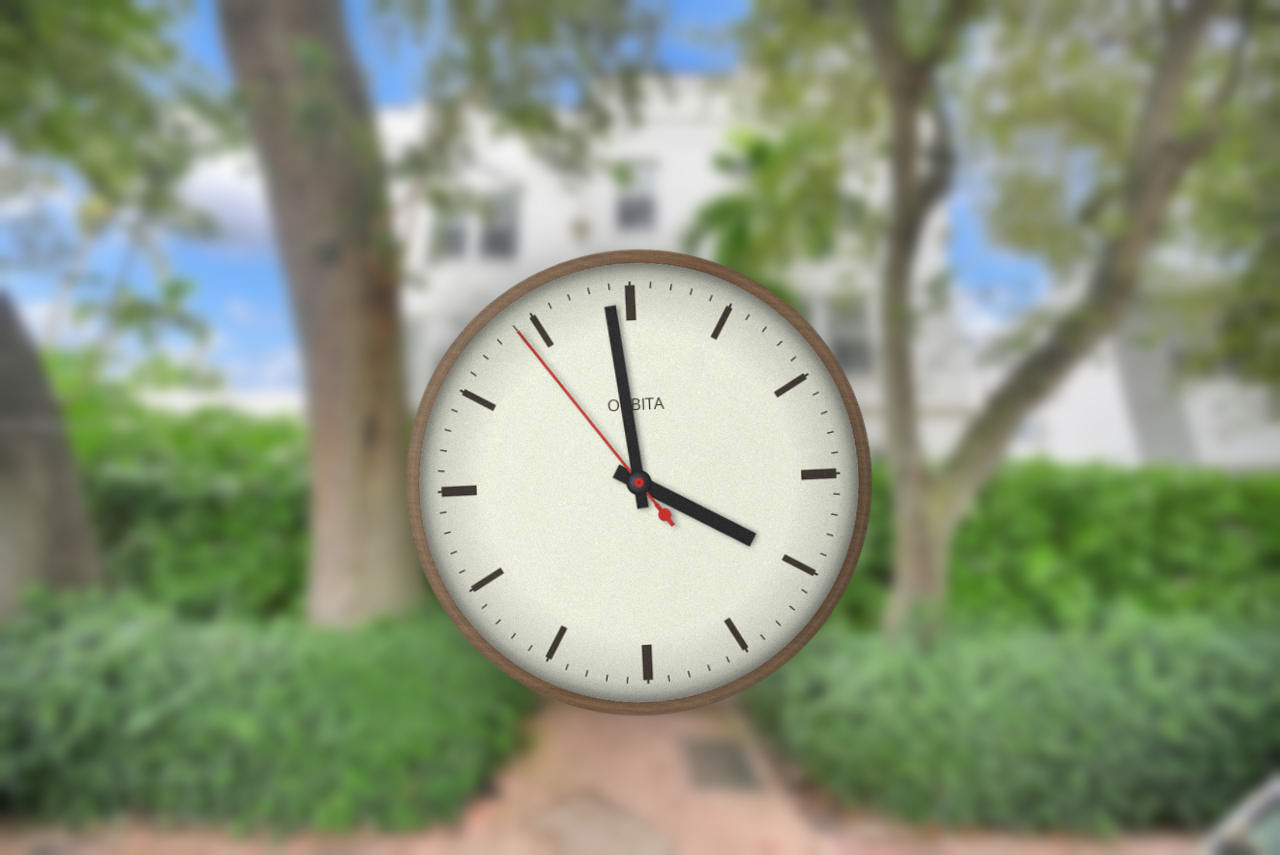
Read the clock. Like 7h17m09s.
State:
3h58m54s
